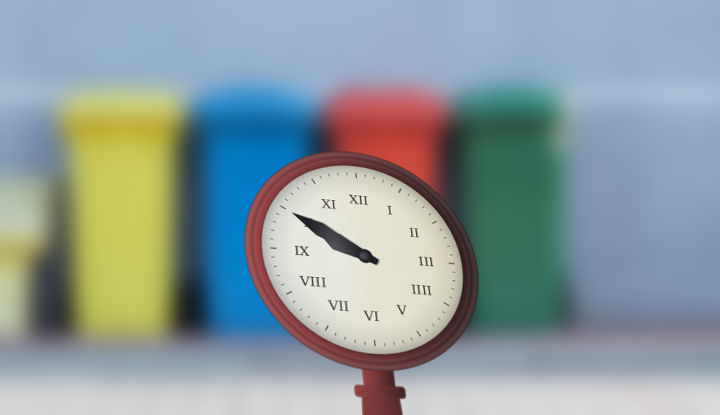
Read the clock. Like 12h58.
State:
9h50
